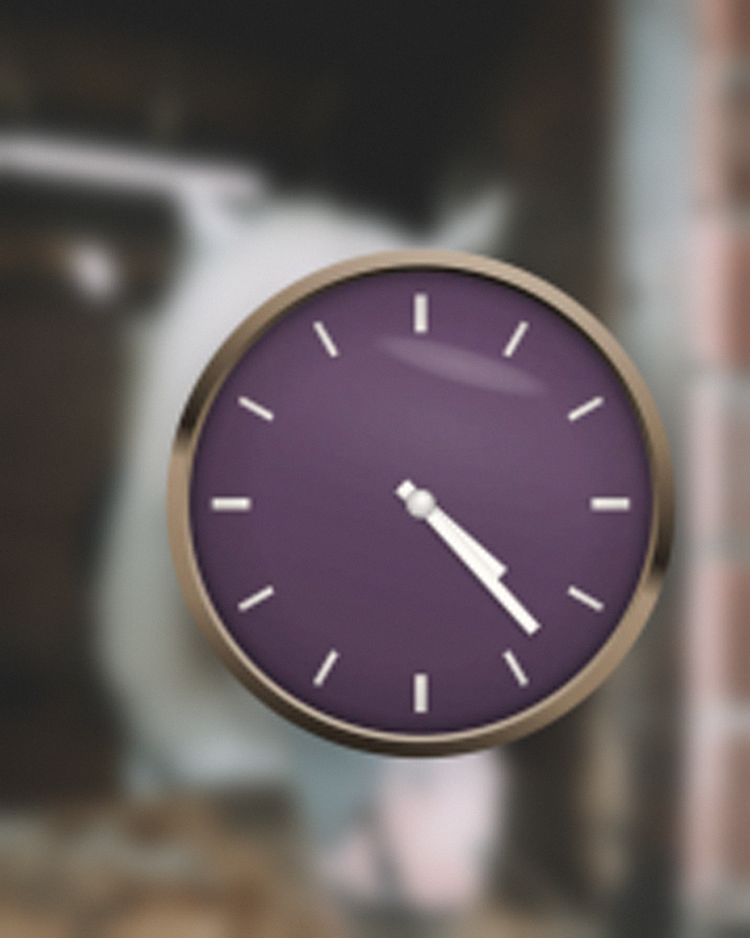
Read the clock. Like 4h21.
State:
4h23
